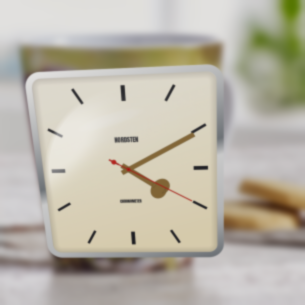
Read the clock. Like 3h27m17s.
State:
4h10m20s
